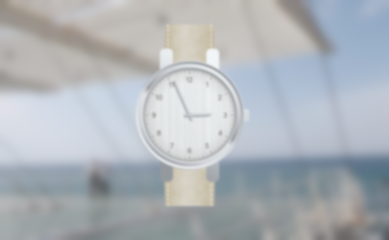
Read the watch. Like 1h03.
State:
2h56
